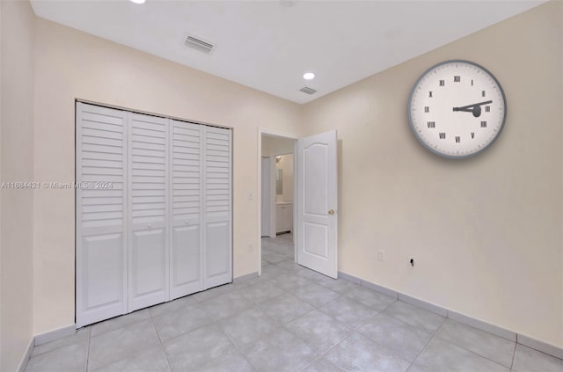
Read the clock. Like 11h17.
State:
3h13
